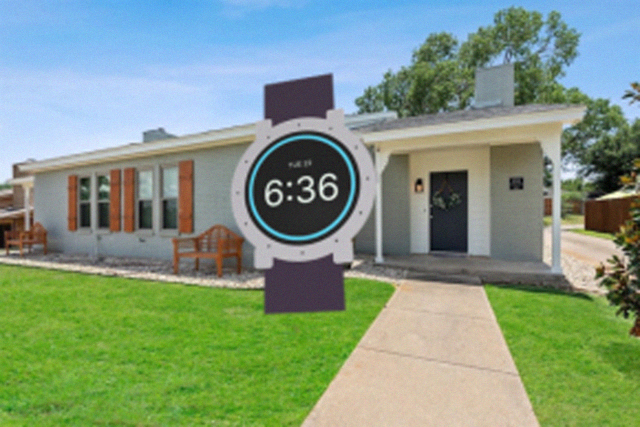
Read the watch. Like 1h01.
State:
6h36
